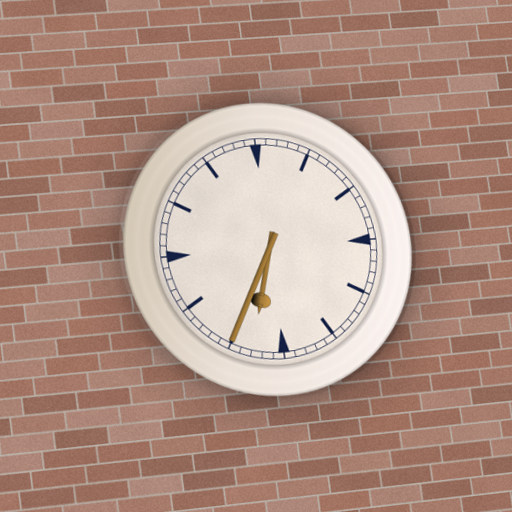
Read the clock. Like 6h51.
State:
6h35
